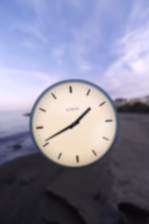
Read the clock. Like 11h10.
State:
1h41
